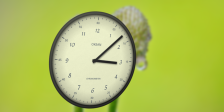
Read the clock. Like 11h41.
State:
3h08
